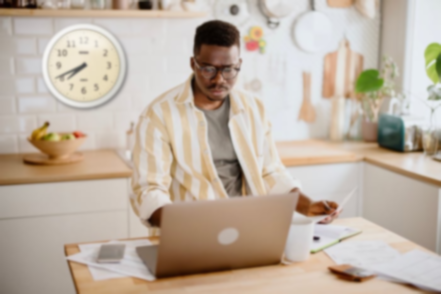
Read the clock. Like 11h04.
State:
7h41
